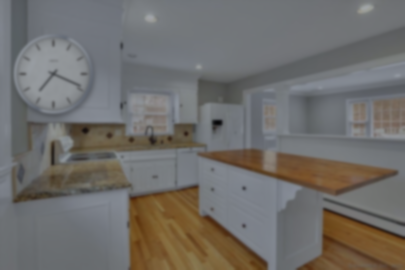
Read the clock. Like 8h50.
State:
7h19
